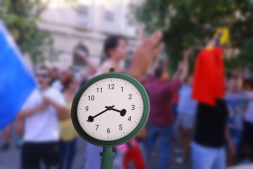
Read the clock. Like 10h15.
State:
3h40
